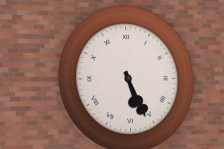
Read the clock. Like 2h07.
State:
5h26
